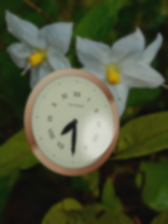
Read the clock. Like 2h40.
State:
7h30
